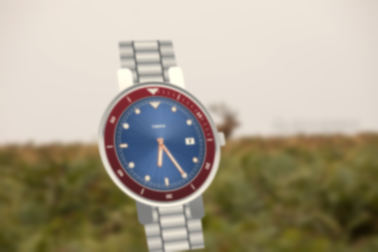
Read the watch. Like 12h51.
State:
6h25
